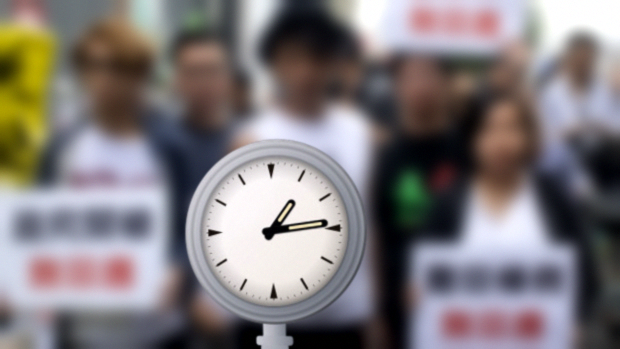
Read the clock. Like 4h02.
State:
1h14
